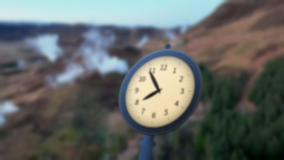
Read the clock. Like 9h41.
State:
7h54
